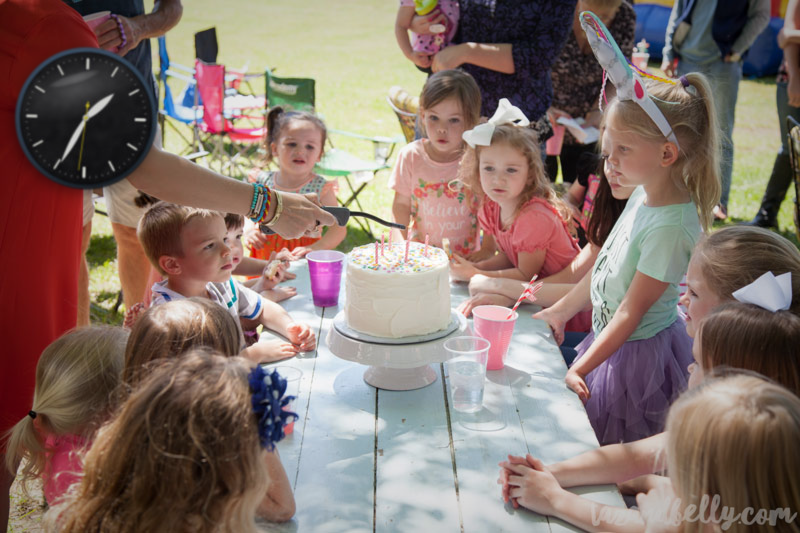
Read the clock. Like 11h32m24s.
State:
1h34m31s
